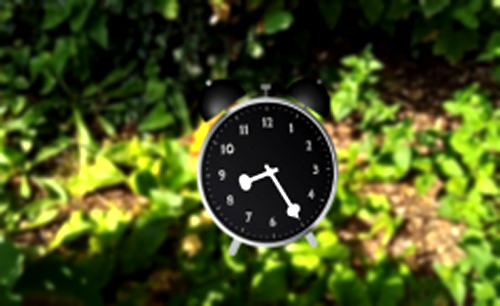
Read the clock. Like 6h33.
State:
8h25
